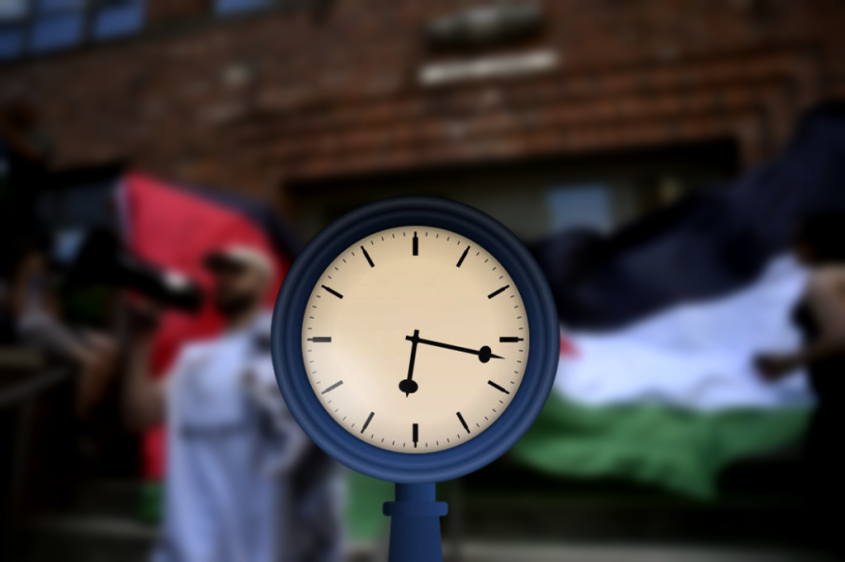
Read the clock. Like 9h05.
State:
6h17
